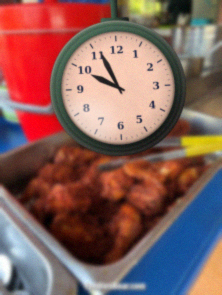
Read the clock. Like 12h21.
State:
9h56
